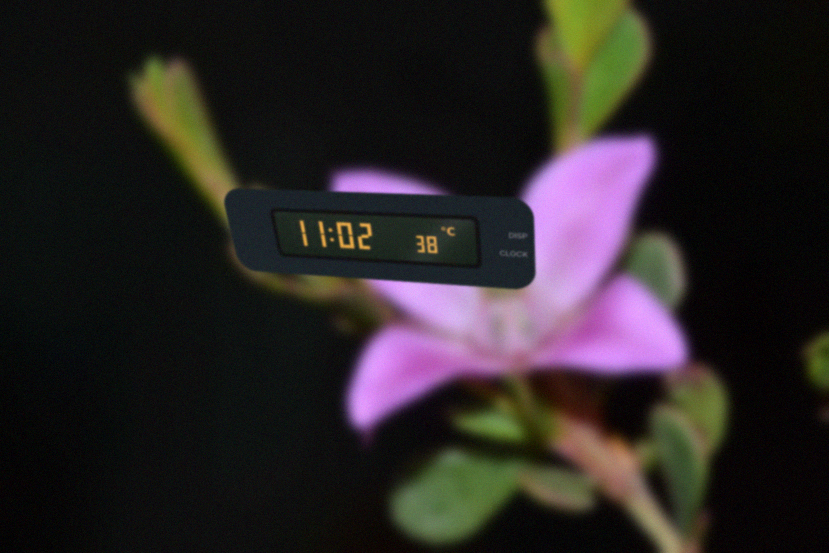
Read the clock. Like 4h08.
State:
11h02
